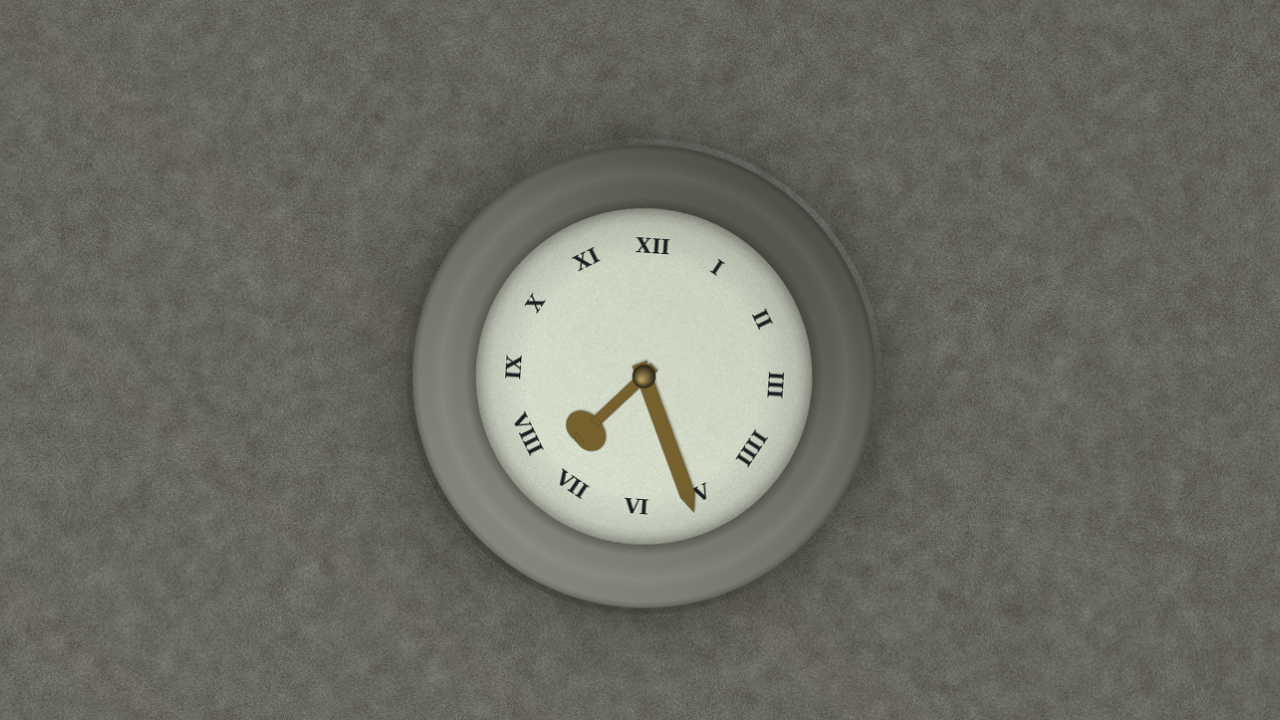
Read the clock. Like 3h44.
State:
7h26
